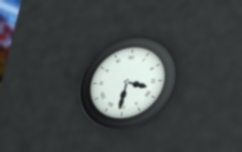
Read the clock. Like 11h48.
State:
3h31
